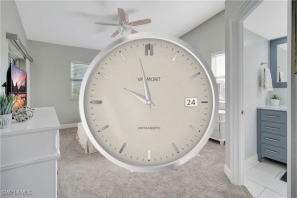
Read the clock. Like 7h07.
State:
9h58
